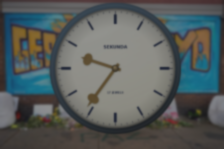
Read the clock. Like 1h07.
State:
9h36
